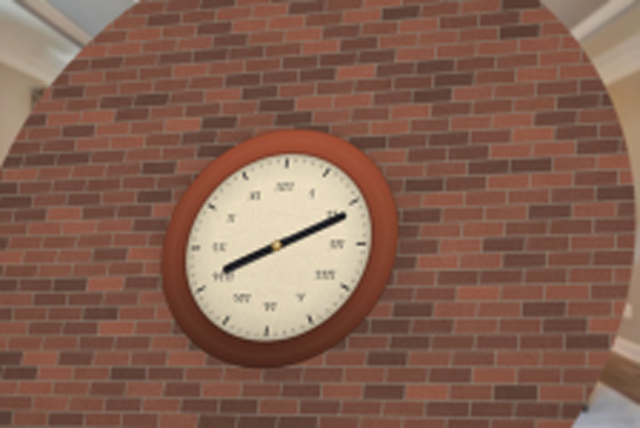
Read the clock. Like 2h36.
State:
8h11
